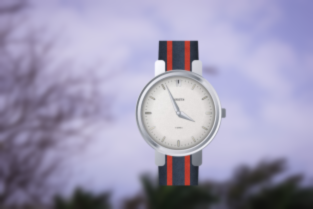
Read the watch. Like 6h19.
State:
3h56
